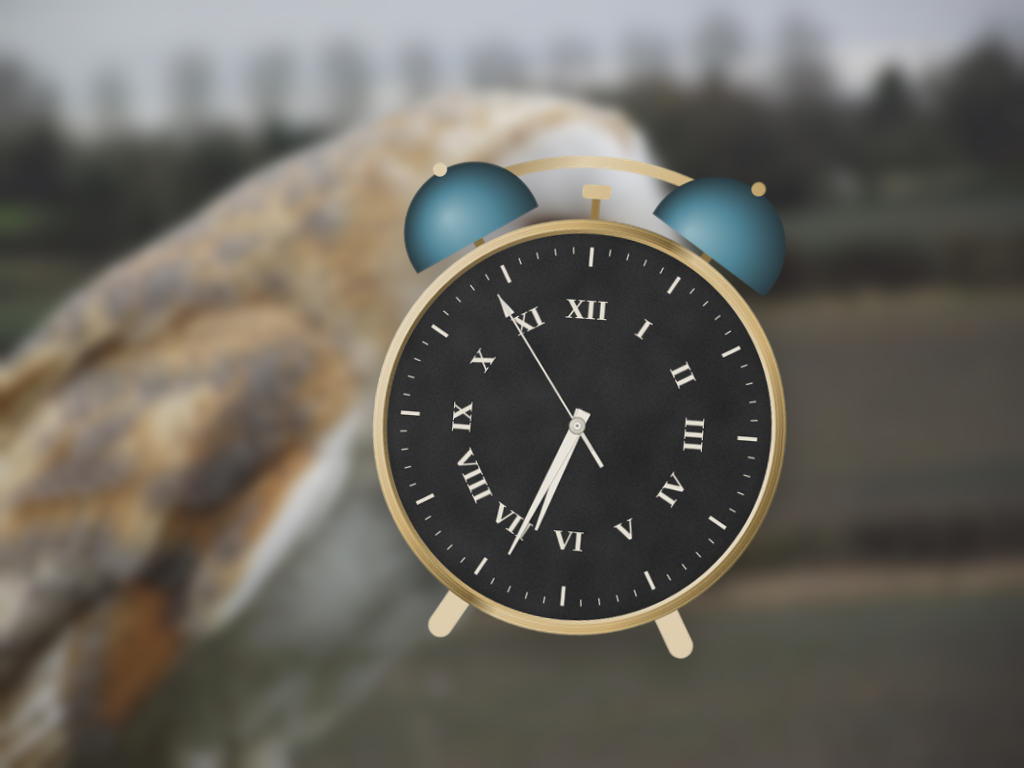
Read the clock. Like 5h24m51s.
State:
6h33m54s
